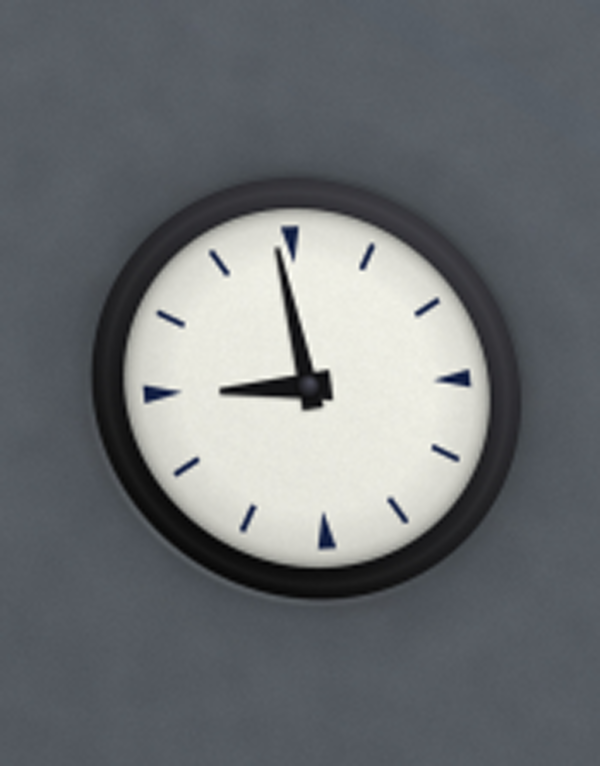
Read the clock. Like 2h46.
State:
8h59
